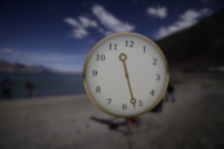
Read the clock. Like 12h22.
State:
11h27
